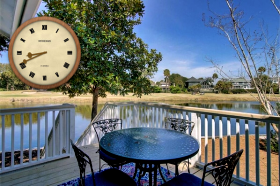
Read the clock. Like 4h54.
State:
8h41
